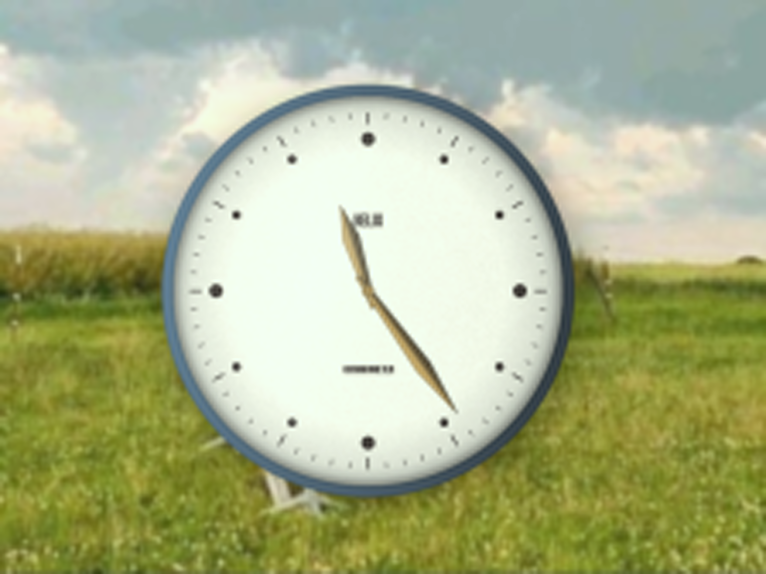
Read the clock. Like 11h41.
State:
11h24
